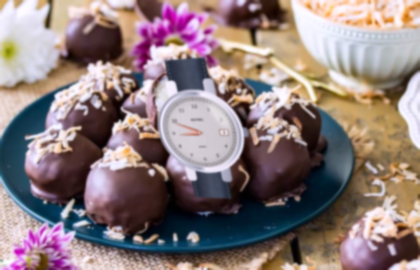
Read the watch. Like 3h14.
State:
8h49
